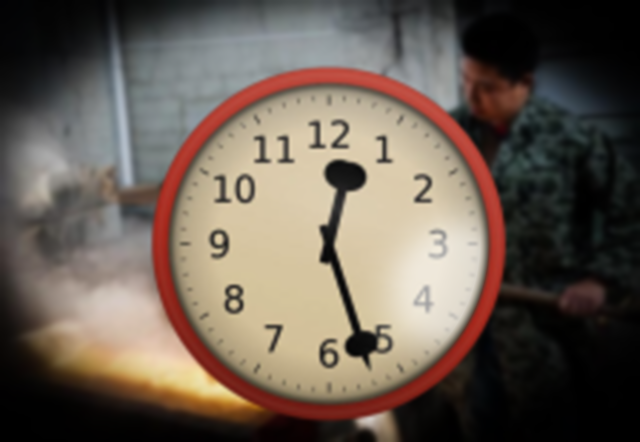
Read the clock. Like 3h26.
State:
12h27
